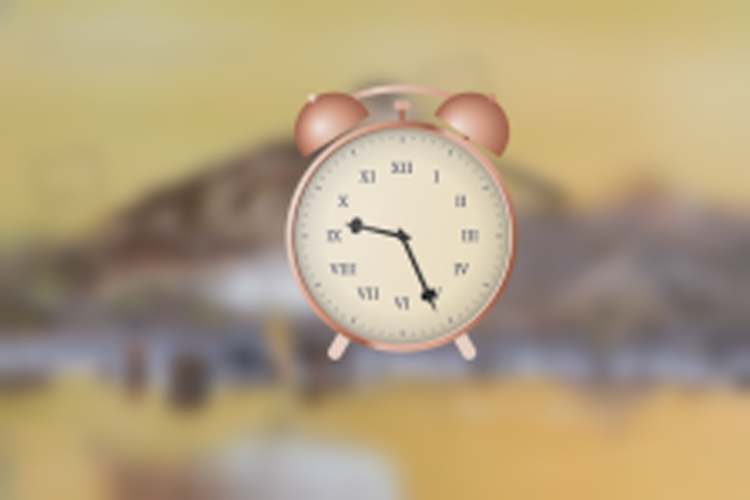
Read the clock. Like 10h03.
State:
9h26
